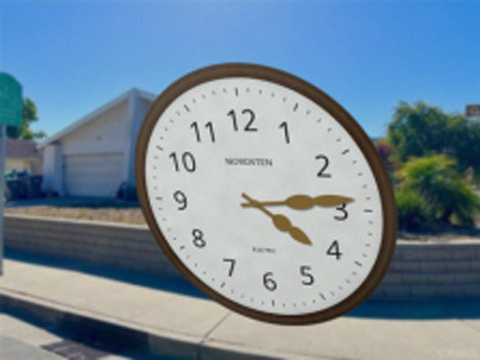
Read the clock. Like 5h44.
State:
4h14
